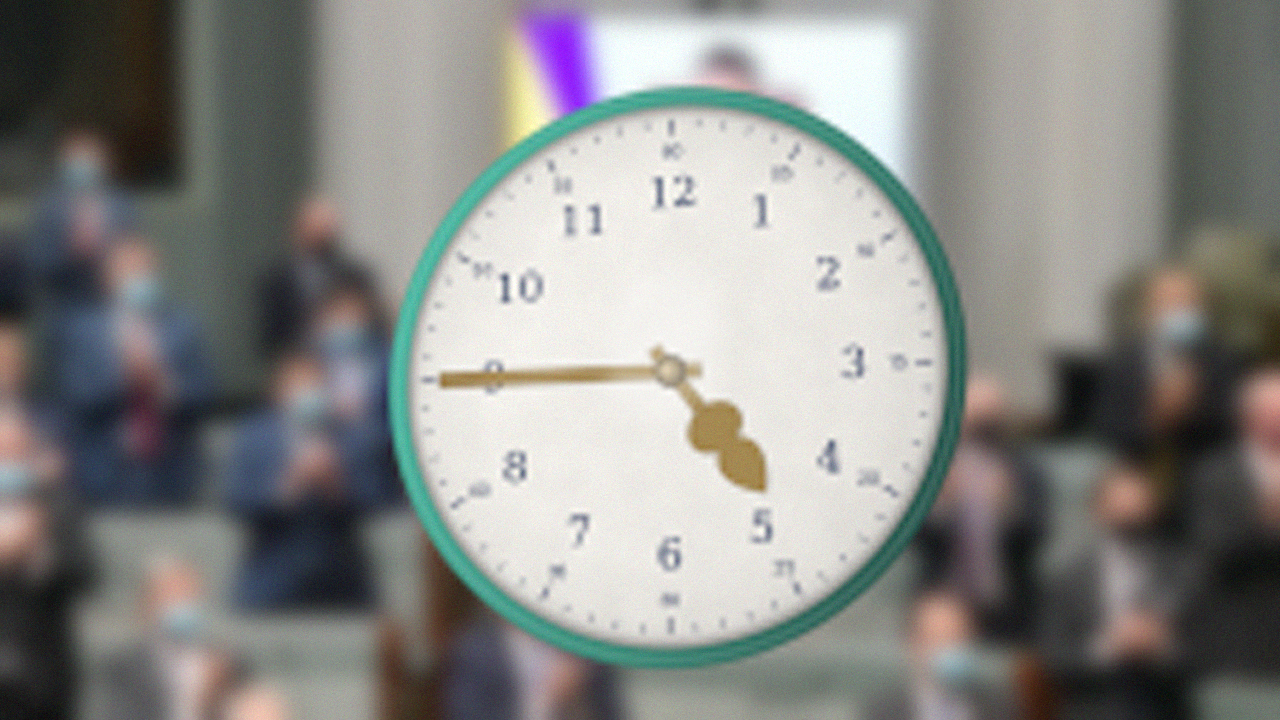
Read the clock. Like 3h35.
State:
4h45
